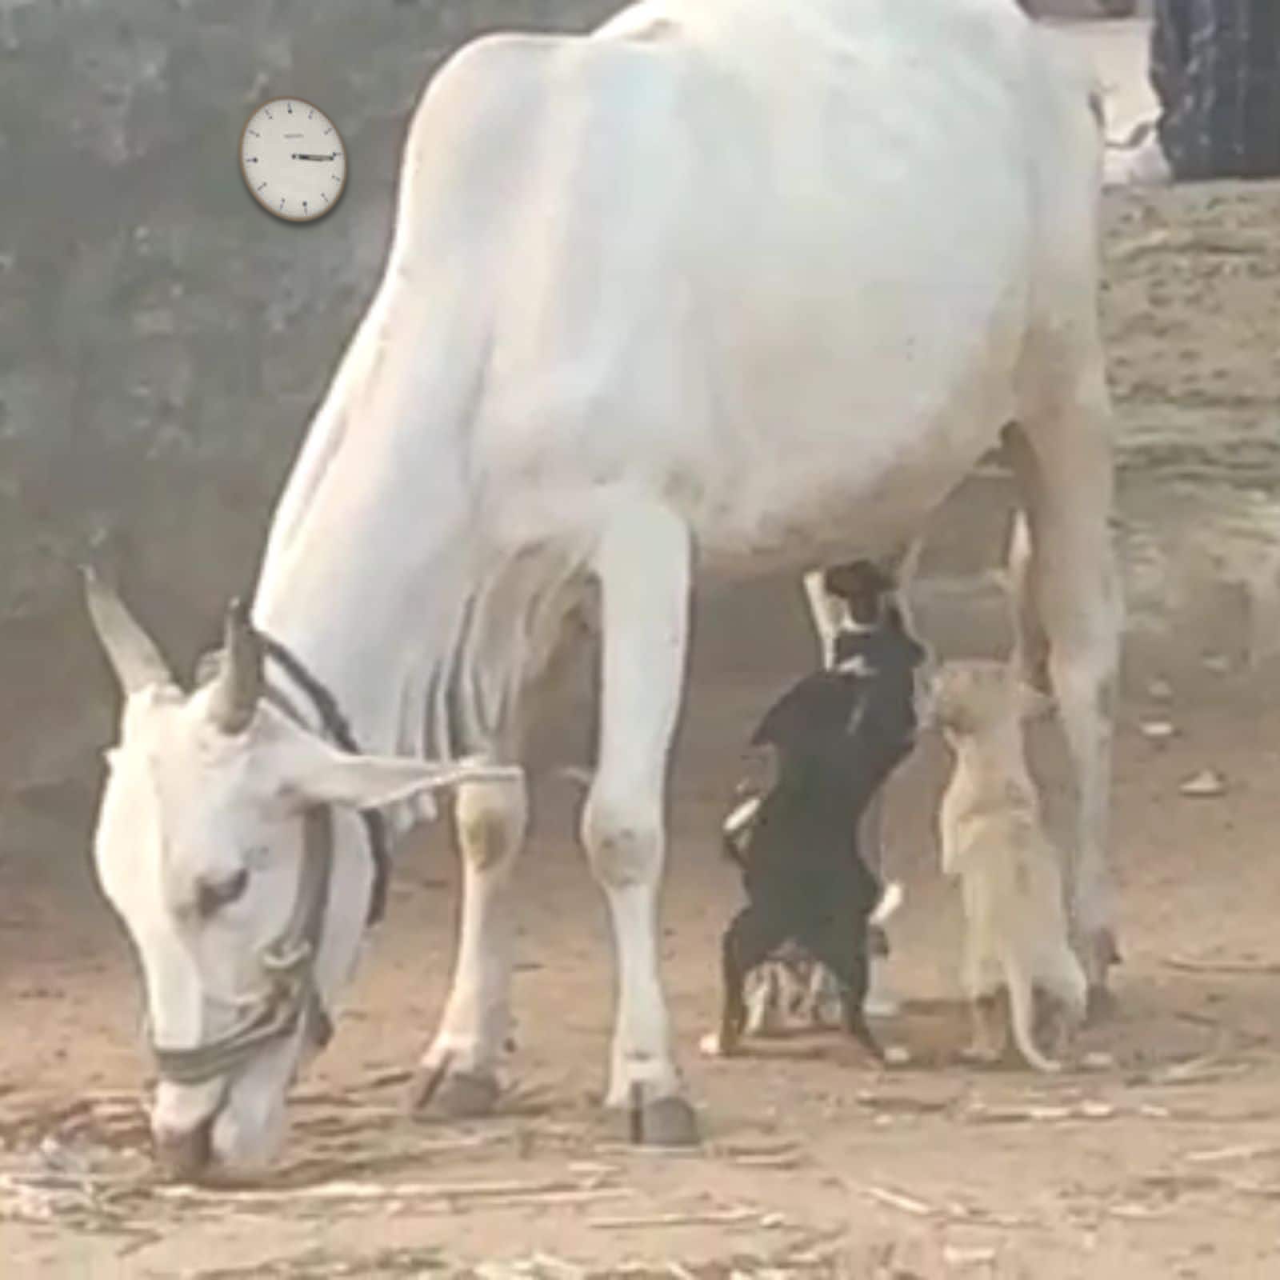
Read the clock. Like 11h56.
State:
3h16
